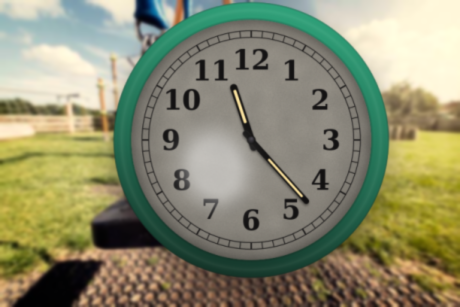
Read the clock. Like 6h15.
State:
11h23
